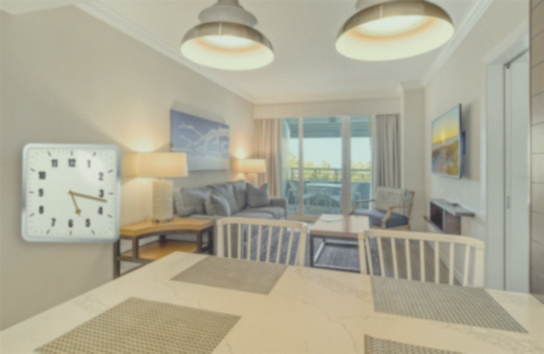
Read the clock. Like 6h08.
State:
5h17
